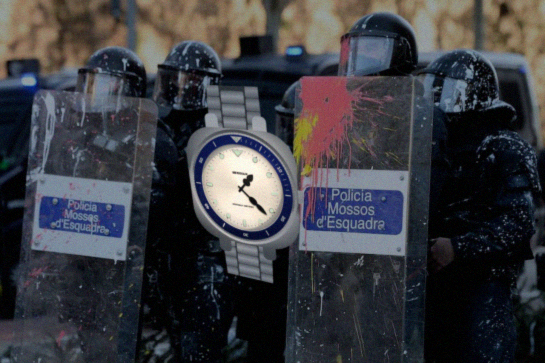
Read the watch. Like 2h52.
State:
1h22
